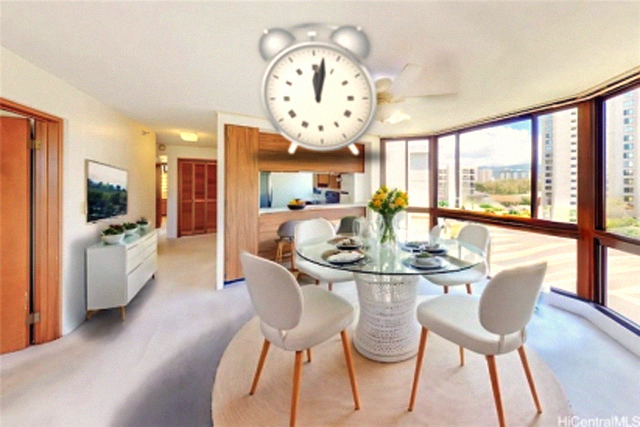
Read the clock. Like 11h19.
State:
12h02
